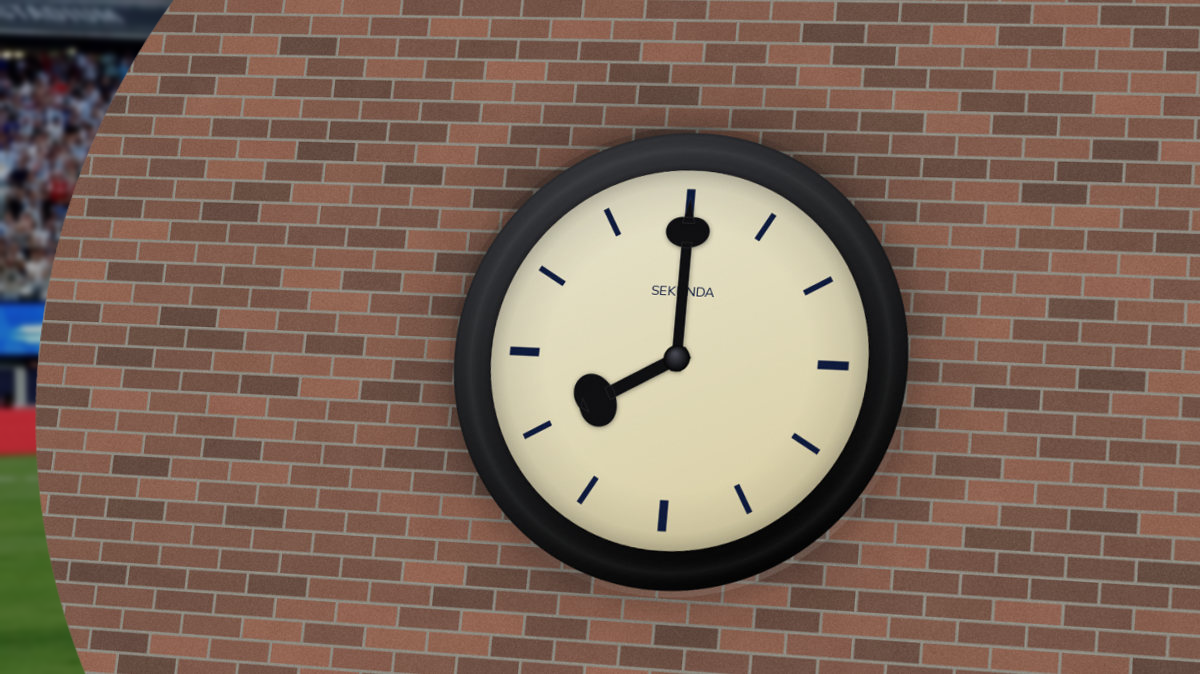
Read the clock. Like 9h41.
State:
8h00
